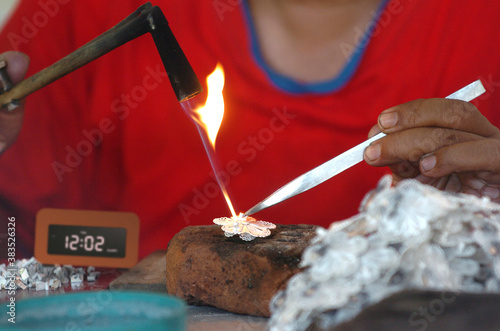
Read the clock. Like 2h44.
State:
12h02
